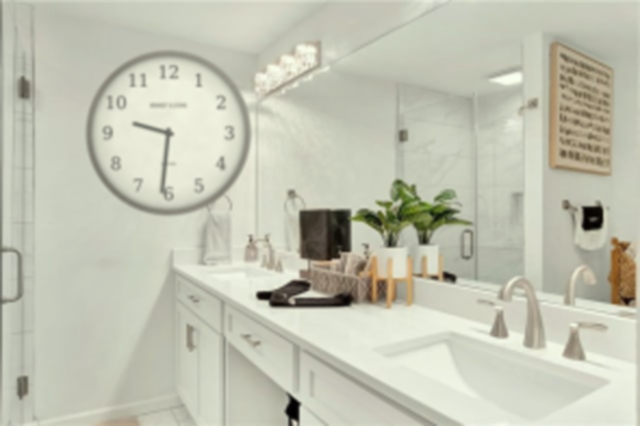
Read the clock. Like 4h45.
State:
9h31
